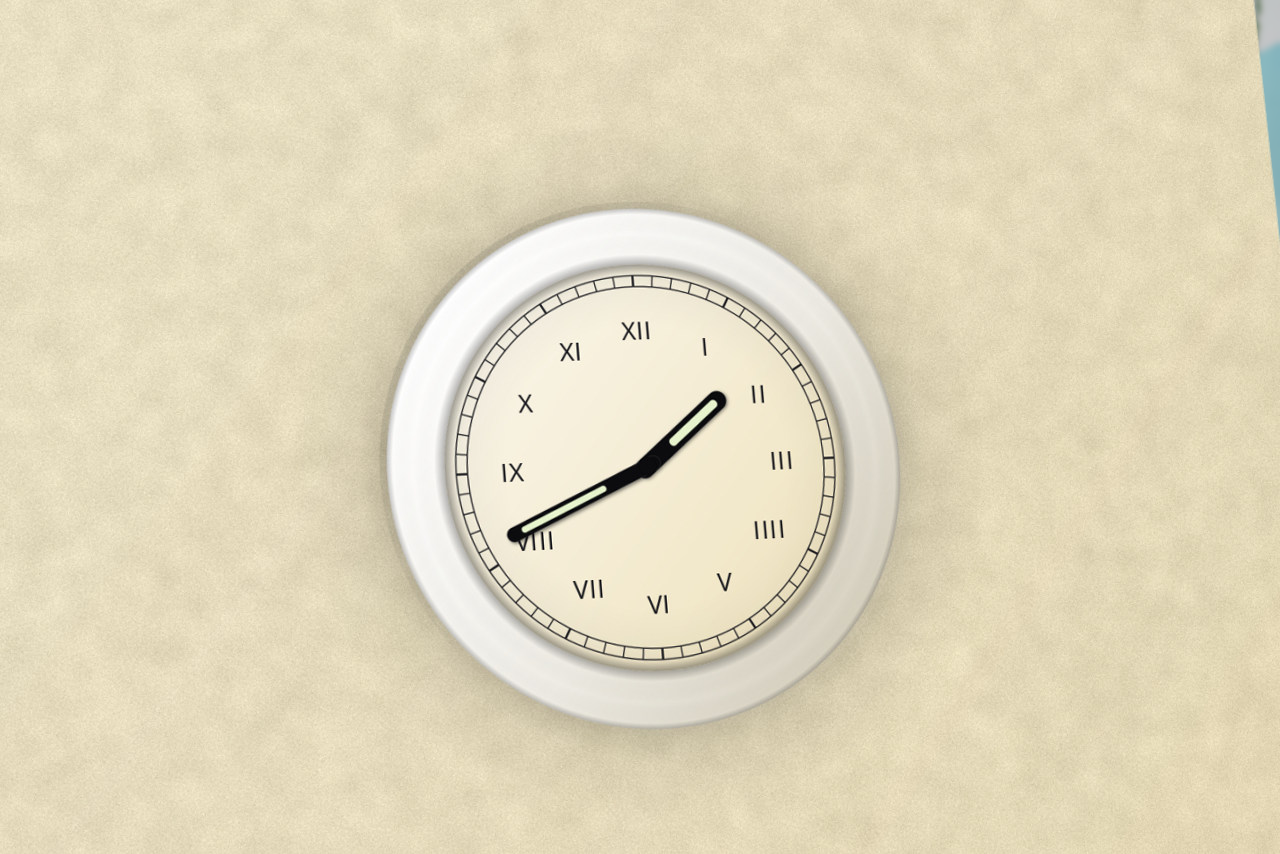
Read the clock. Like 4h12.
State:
1h41
